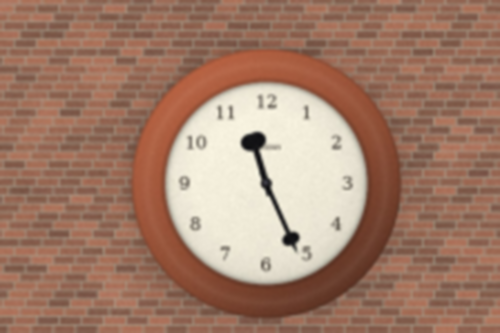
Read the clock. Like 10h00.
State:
11h26
